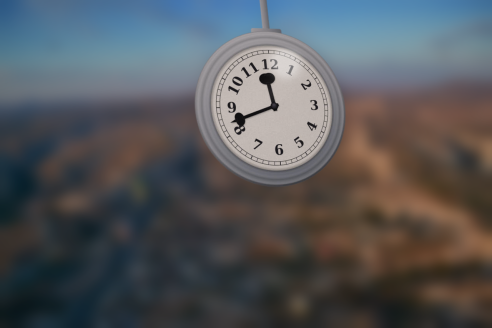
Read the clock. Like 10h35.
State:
11h42
